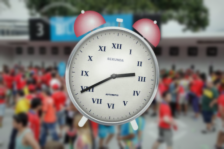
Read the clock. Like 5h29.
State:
2h40
